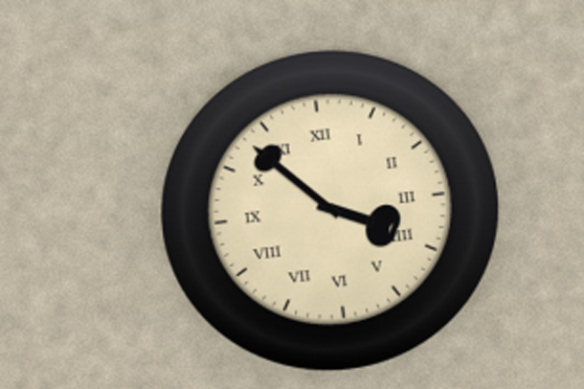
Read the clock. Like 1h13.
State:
3h53
